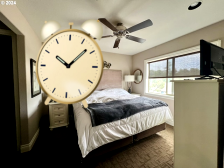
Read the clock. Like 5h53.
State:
10h08
